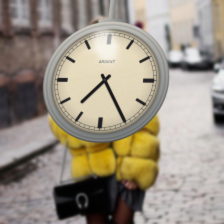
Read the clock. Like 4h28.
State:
7h25
